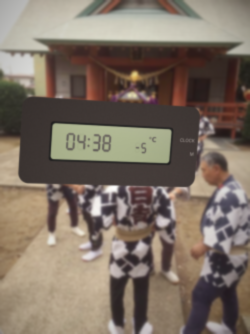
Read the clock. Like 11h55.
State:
4h38
